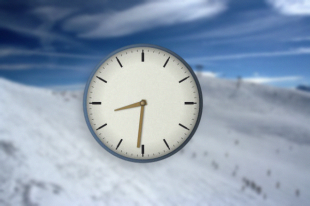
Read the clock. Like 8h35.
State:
8h31
